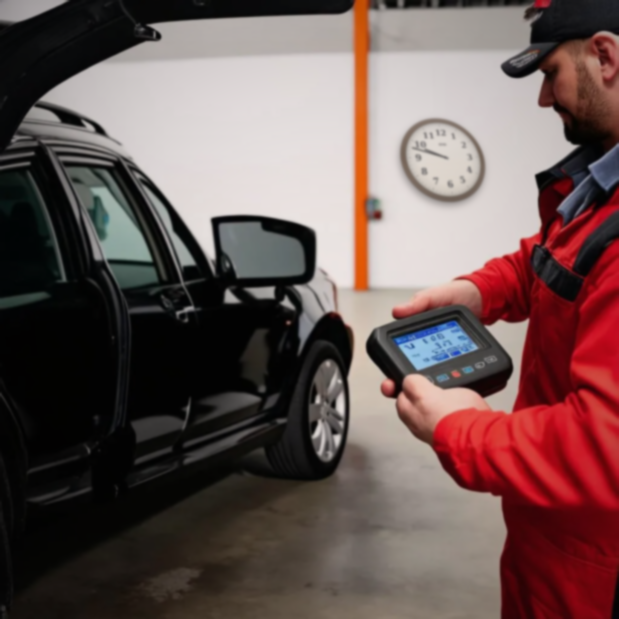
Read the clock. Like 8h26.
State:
9h48
